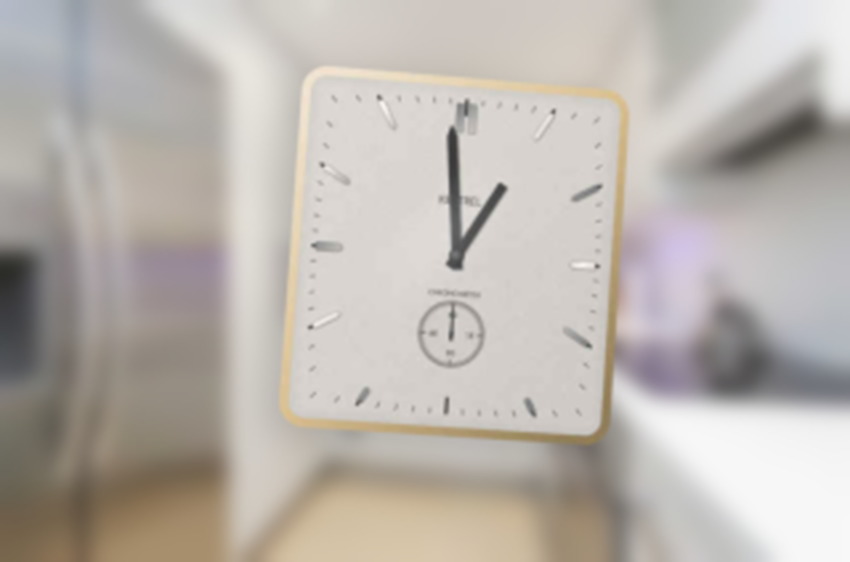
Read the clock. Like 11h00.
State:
12h59
